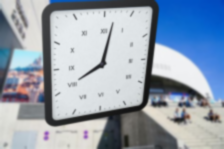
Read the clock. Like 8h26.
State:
8h02
